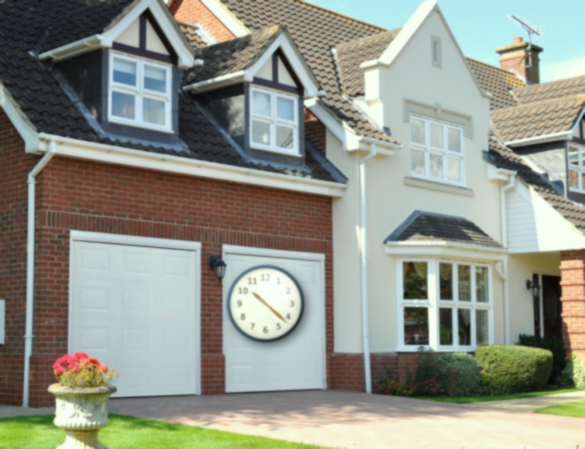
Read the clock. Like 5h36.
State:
10h22
